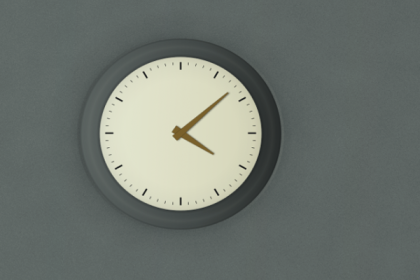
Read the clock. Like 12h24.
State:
4h08
